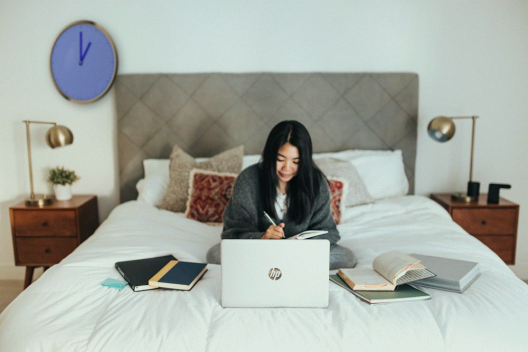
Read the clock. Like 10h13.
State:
1h00
